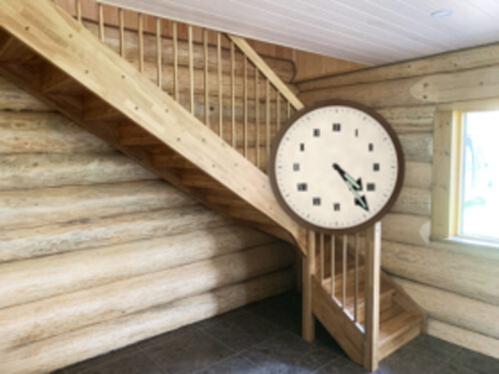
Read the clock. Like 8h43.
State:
4h24
